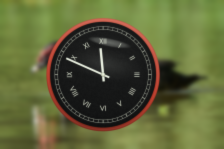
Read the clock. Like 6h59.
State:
11h49
